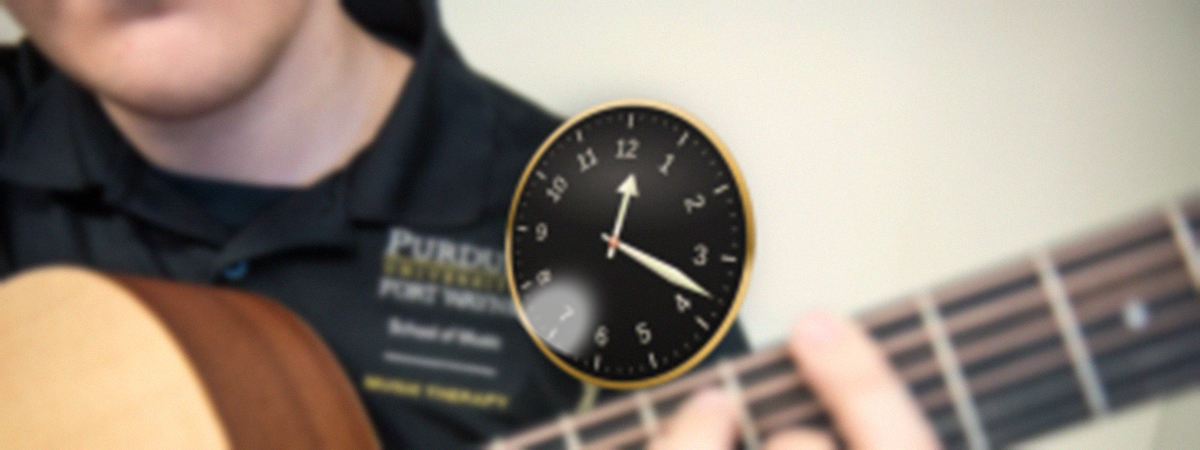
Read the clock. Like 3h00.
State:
12h18
